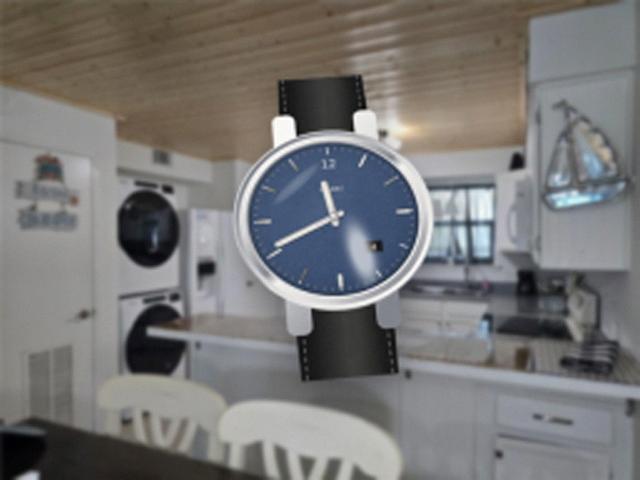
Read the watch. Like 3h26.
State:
11h41
